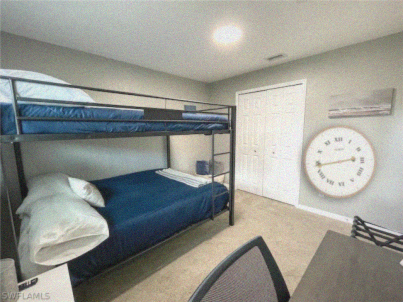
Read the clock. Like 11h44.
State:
2h44
